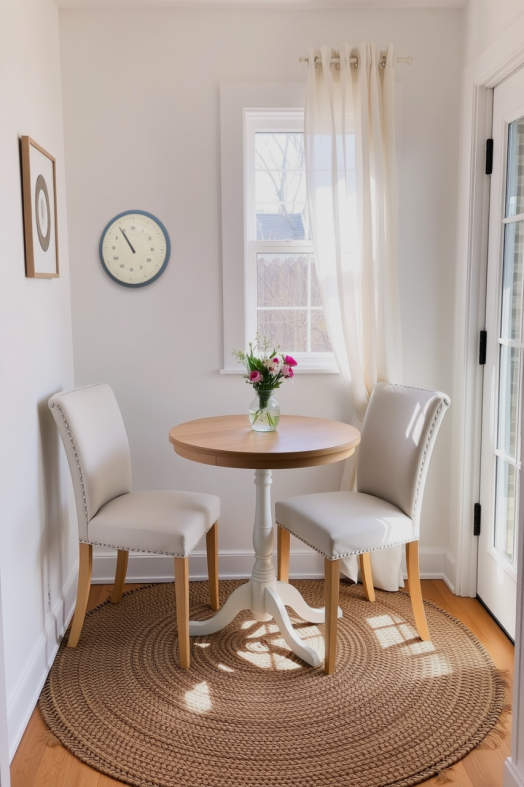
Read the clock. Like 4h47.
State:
10h54
